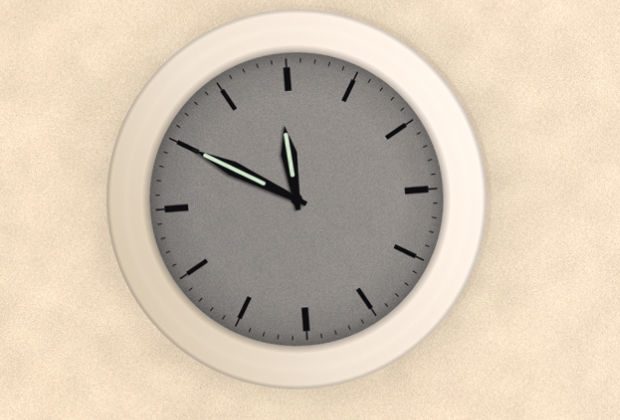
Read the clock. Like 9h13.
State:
11h50
